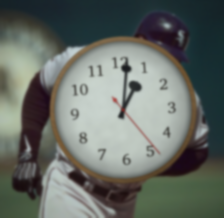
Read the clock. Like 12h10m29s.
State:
1h01m24s
